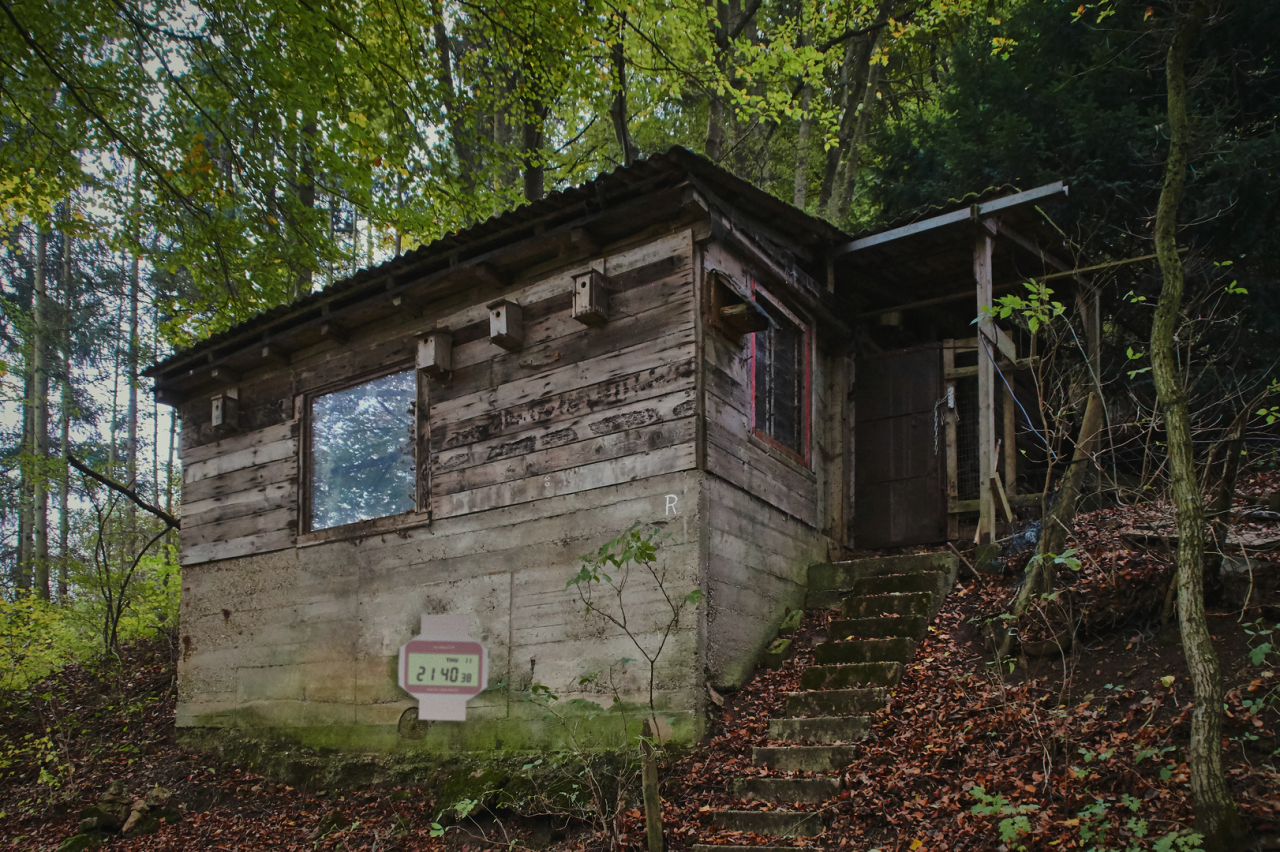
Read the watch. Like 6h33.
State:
21h40
